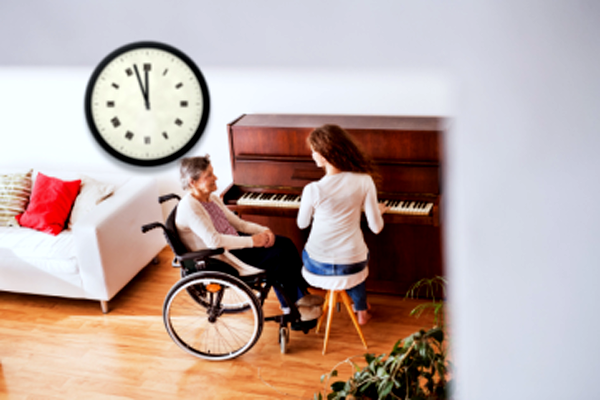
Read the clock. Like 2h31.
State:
11h57
